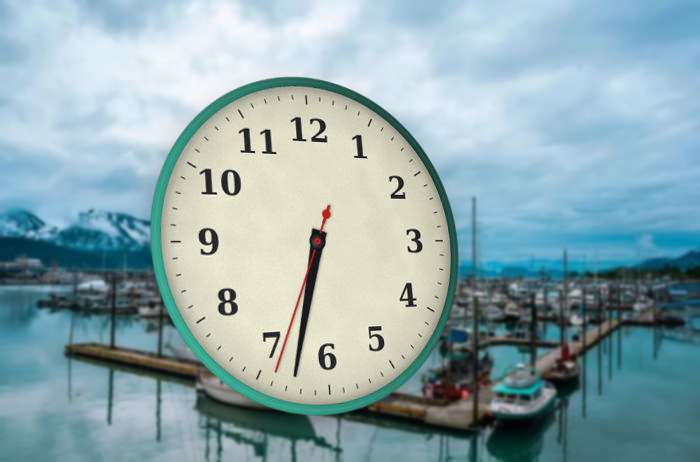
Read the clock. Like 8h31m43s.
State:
6h32m34s
